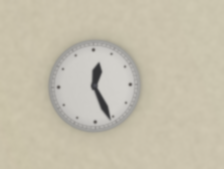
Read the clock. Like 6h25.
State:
12h26
